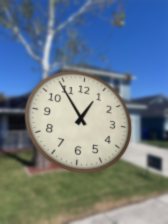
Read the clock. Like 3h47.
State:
12h54
